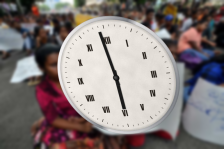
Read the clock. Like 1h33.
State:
5h59
